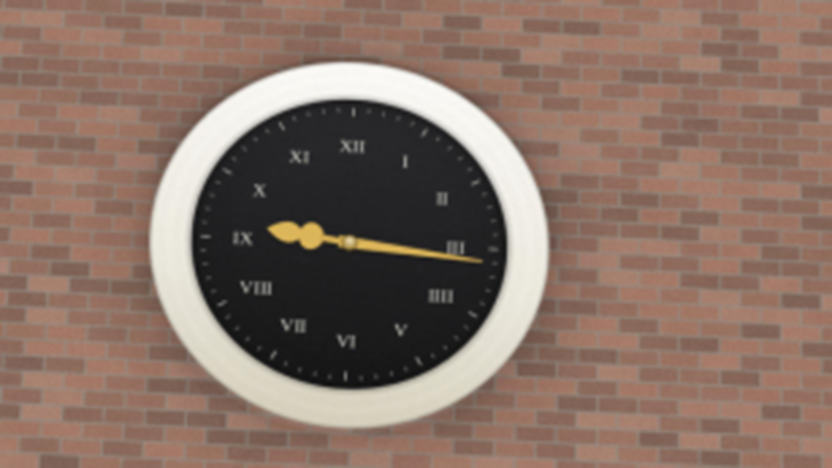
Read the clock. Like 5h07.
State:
9h16
